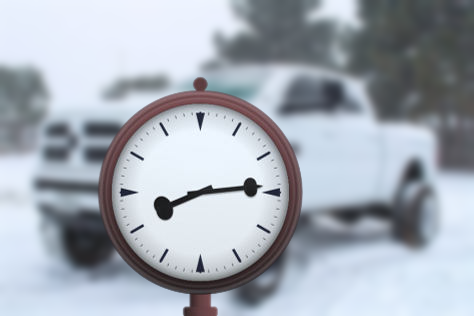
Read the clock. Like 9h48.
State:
8h14
